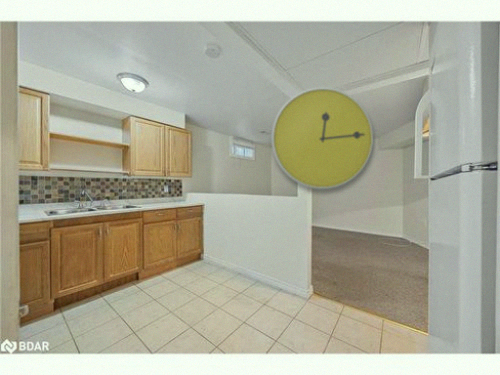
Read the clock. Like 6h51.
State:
12h14
